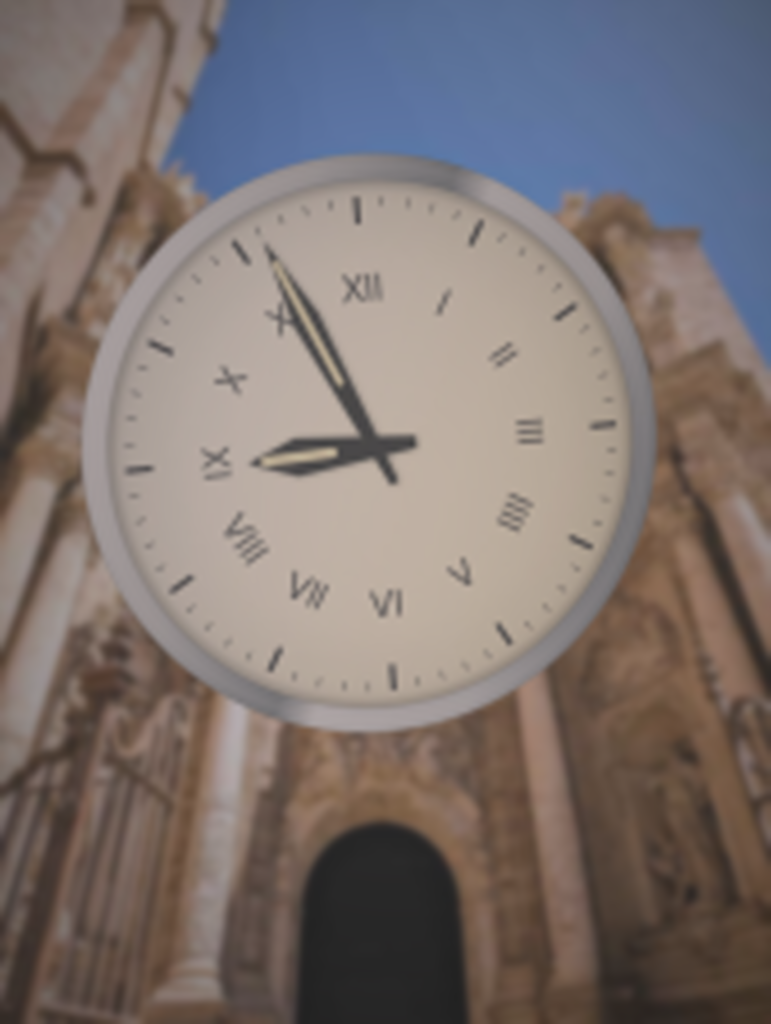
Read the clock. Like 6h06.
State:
8h56
